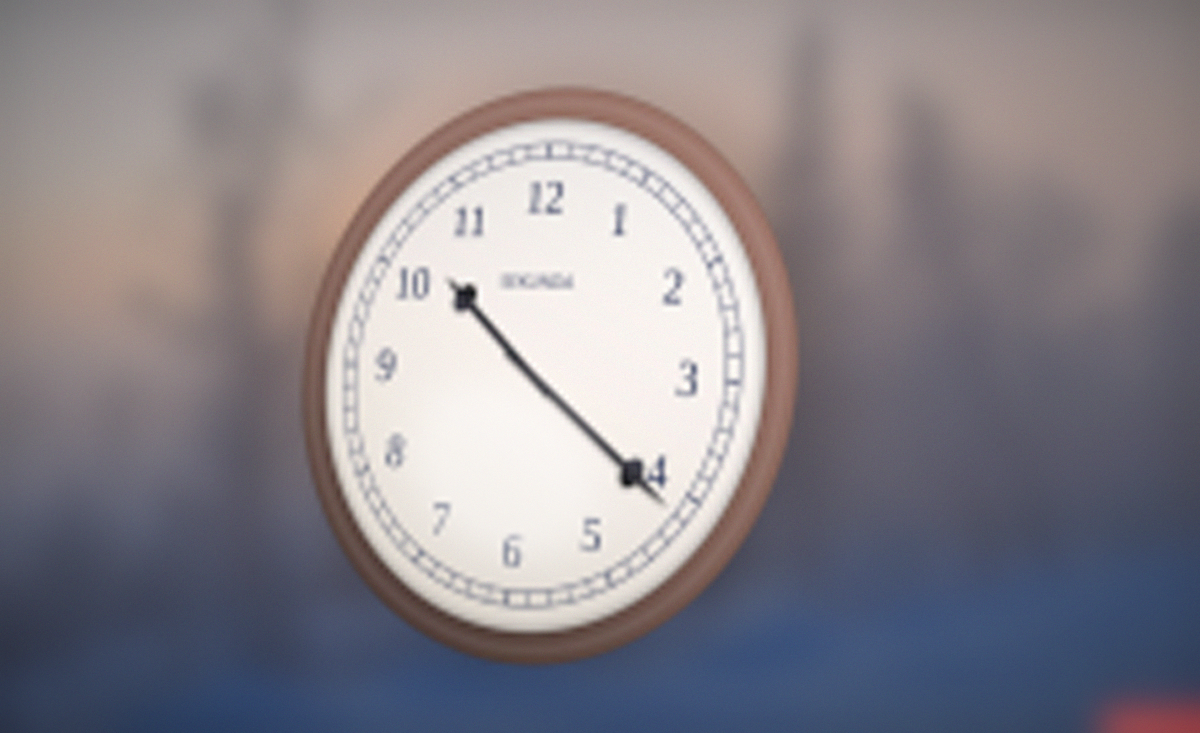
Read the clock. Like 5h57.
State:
10h21
